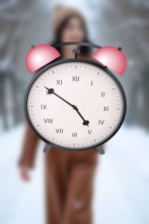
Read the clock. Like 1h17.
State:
4h51
